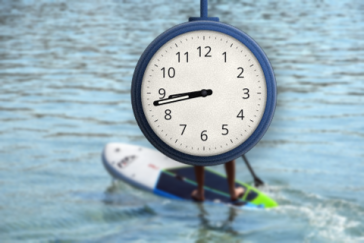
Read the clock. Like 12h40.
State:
8h43
